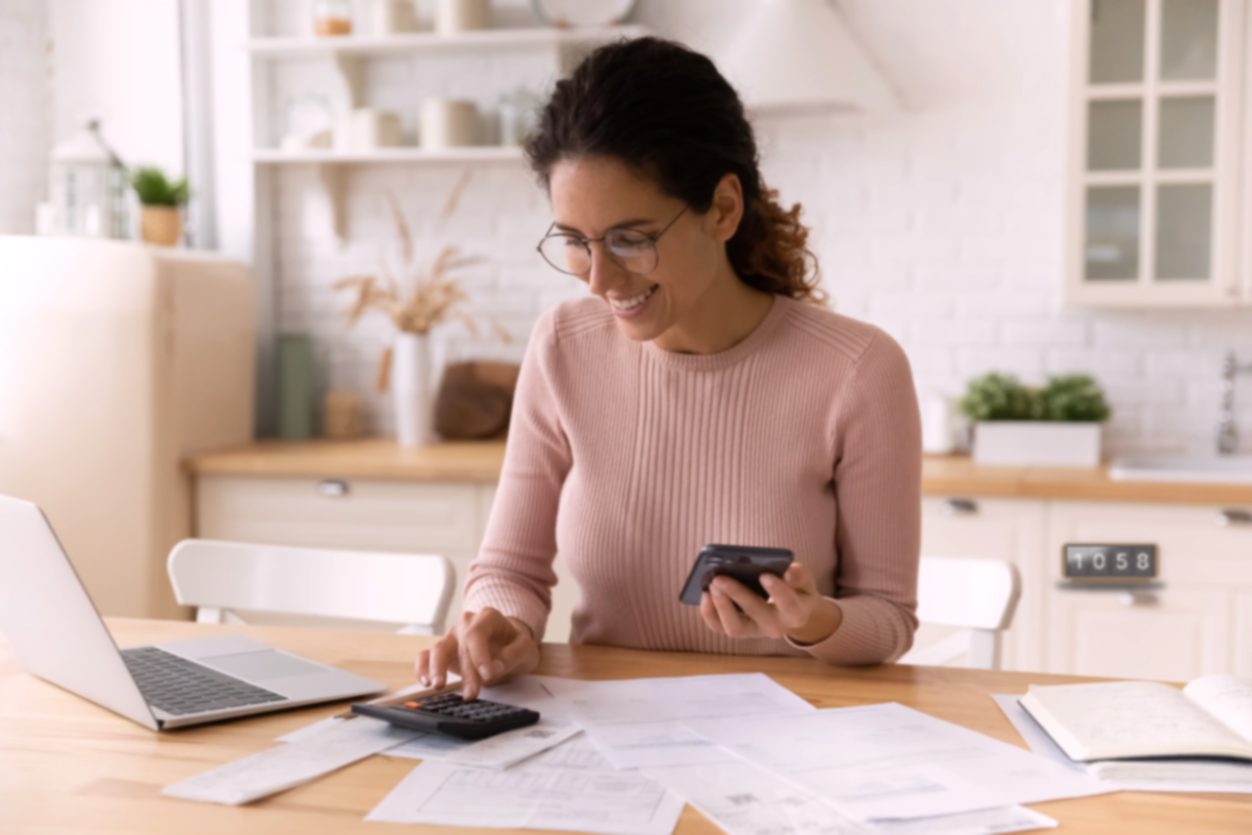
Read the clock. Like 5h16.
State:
10h58
